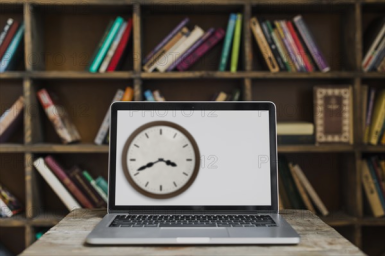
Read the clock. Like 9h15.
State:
3h41
